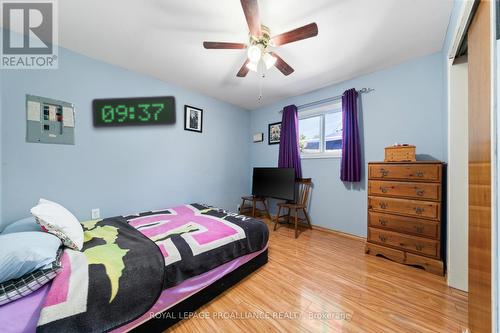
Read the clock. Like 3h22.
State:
9h37
